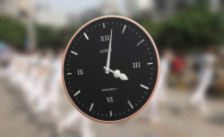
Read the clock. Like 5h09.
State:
4h02
